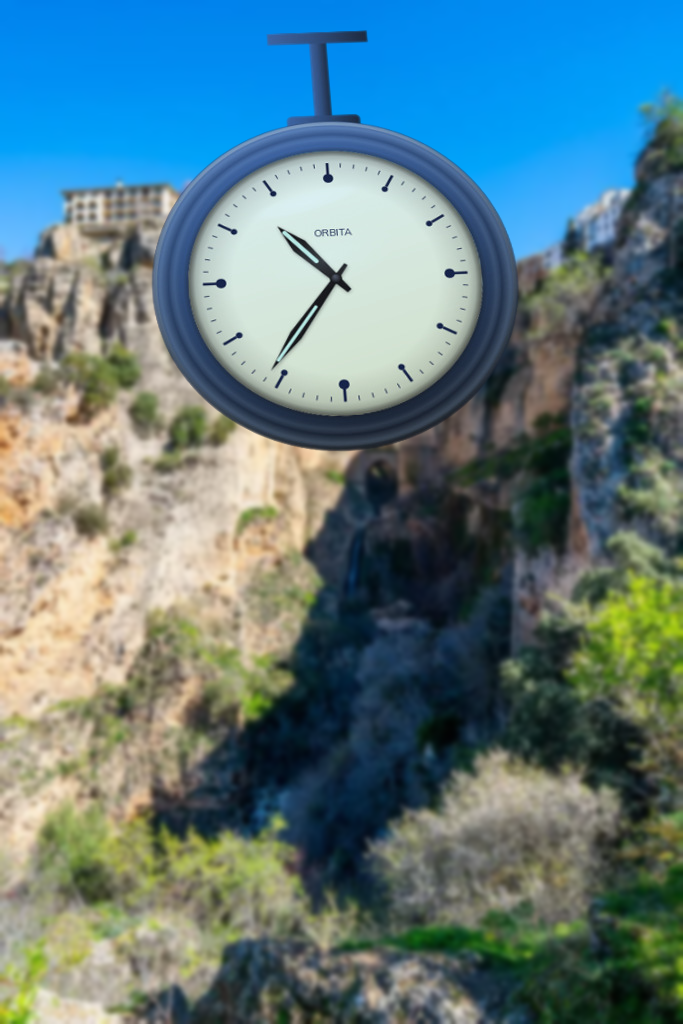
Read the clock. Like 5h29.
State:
10h36
